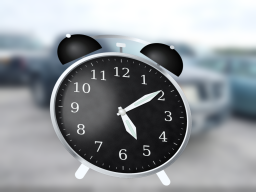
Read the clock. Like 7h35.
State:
5h09
